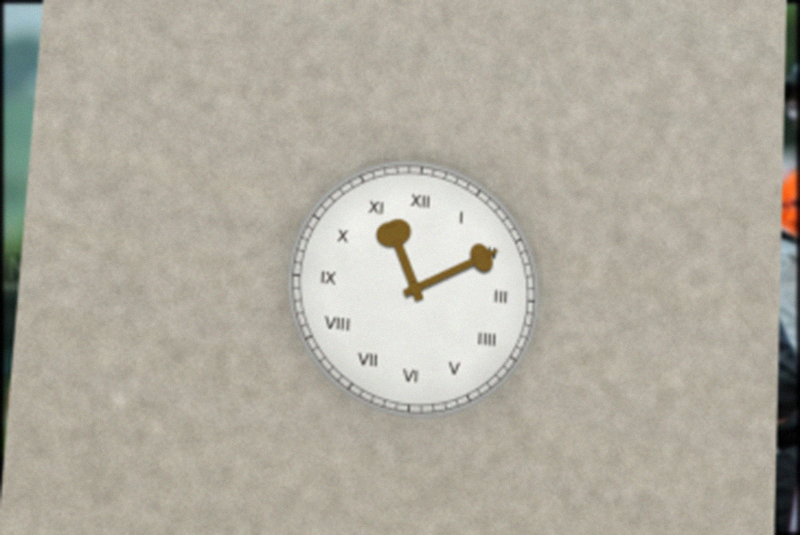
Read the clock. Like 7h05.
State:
11h10
